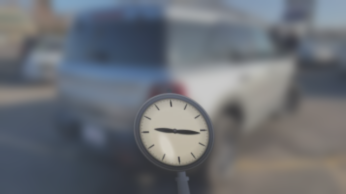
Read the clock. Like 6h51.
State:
9h16
